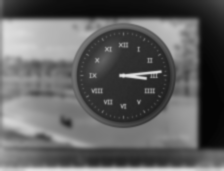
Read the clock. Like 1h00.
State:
3h14
